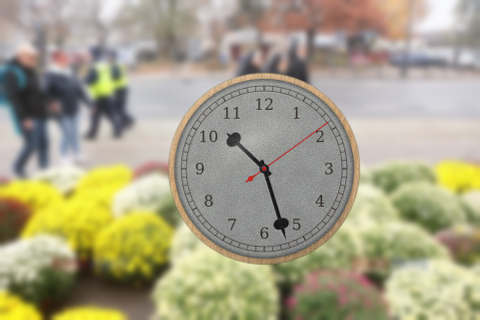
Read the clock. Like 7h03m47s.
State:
10h27m09s
